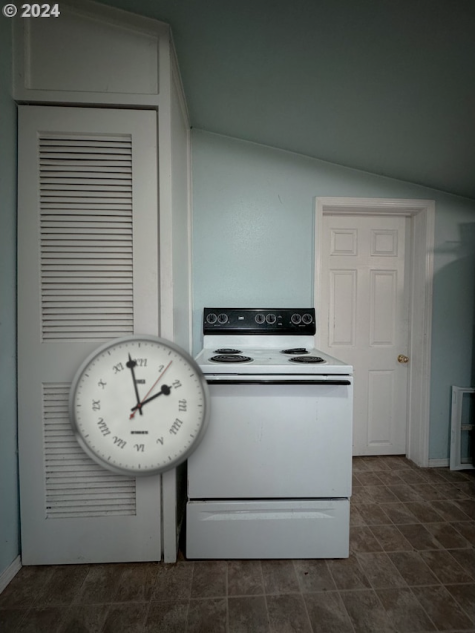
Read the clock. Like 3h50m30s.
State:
1h58m06s
